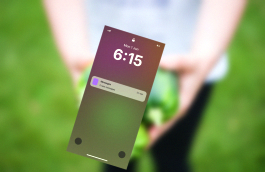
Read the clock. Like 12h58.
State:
6h15
